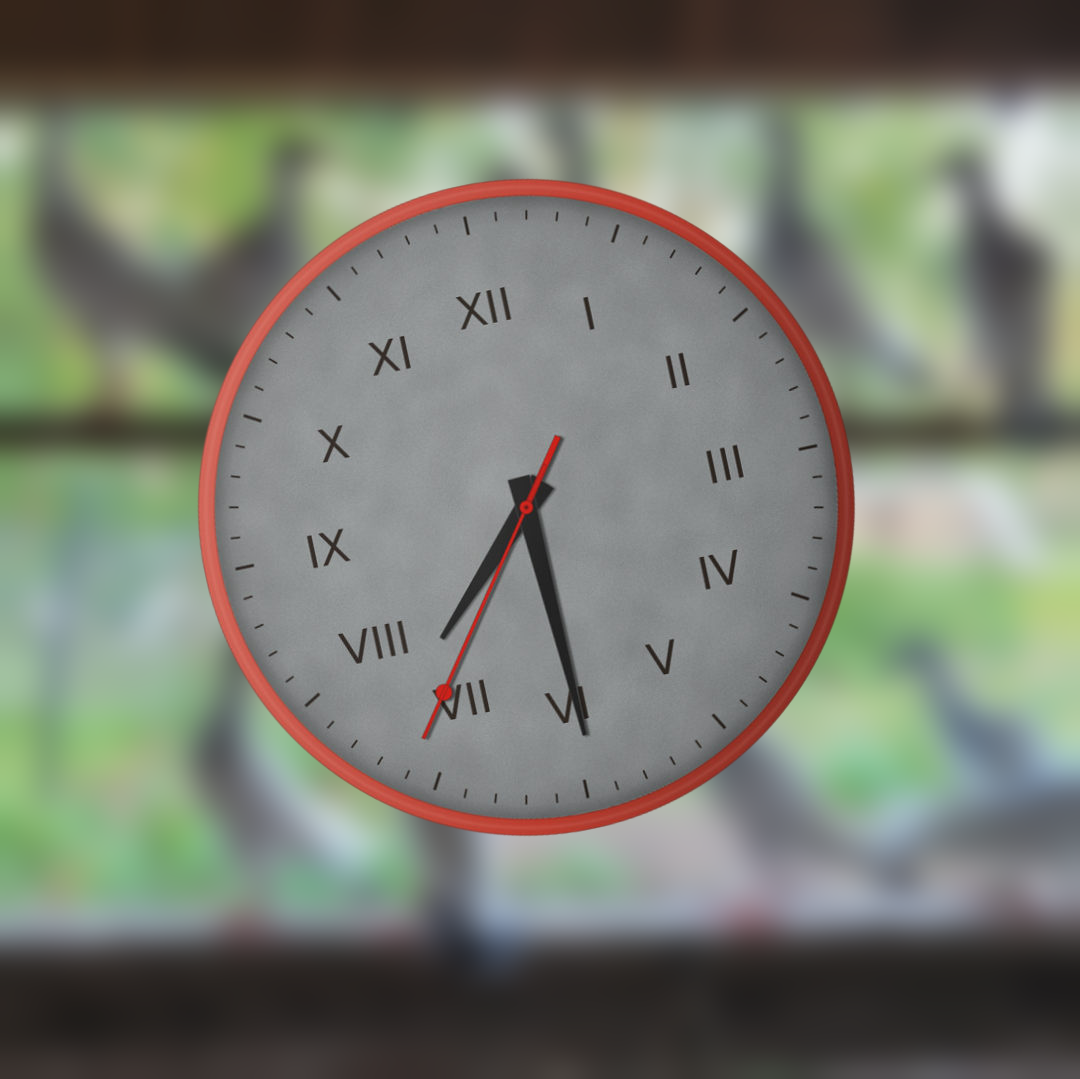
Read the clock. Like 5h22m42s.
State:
7h29m36s
